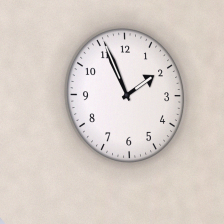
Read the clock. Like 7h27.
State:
1h56
